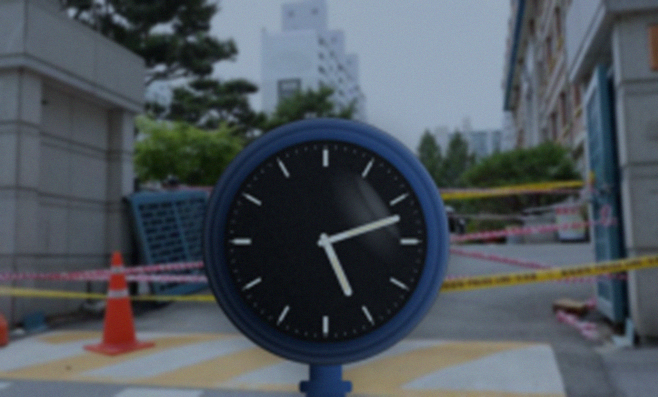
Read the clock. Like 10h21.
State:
5h12
